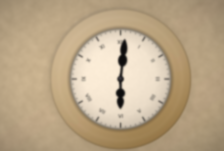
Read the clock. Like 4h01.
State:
6h01
